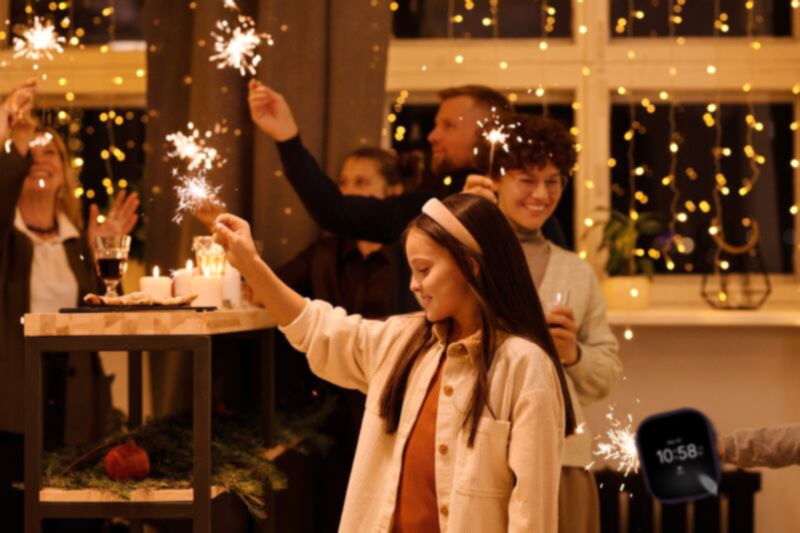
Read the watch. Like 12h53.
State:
10h58
